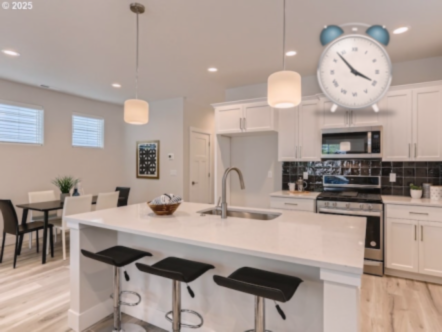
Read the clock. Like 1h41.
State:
3h53
